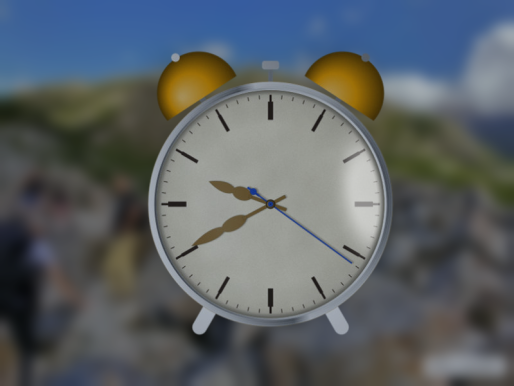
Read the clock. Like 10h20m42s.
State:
9h40m21s
